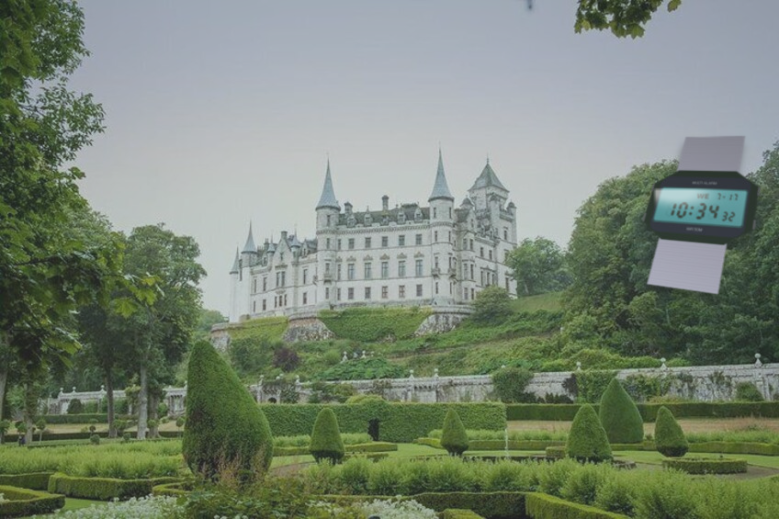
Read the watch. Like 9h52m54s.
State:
10h34m32s
